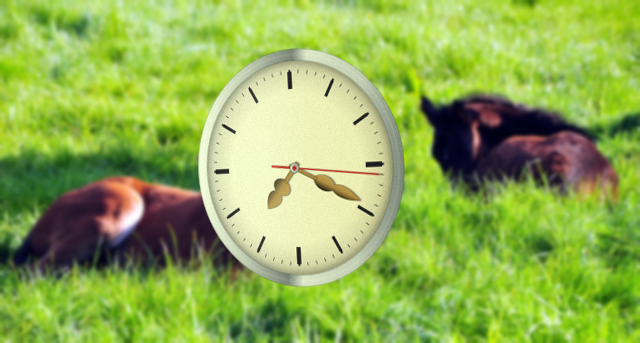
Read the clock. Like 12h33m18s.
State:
7h19m16s
